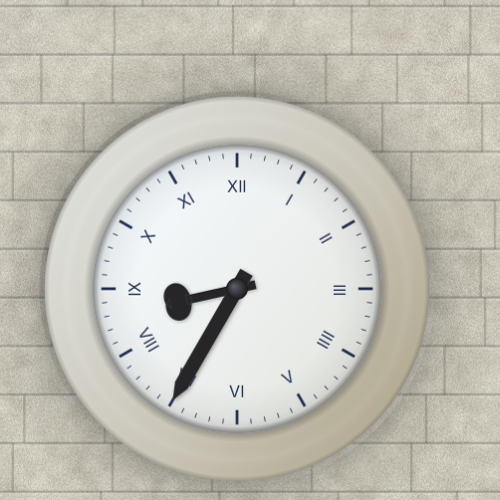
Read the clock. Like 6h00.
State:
8h35
